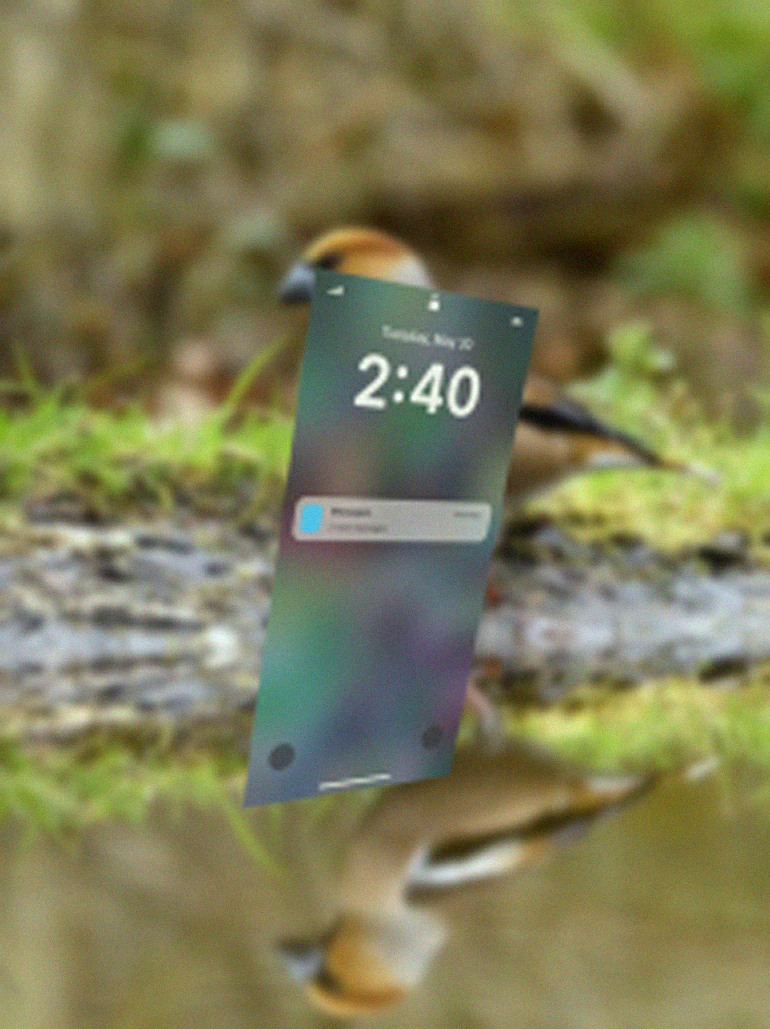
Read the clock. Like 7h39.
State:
2h40
